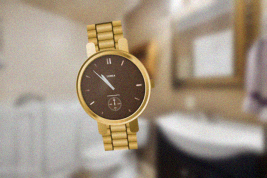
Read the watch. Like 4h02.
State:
10h53
